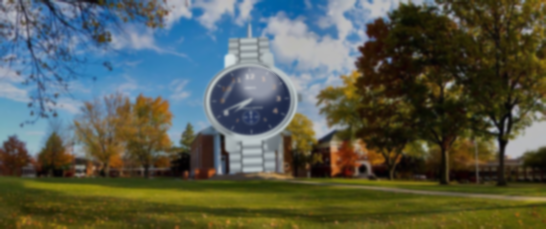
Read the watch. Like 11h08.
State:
7h41
